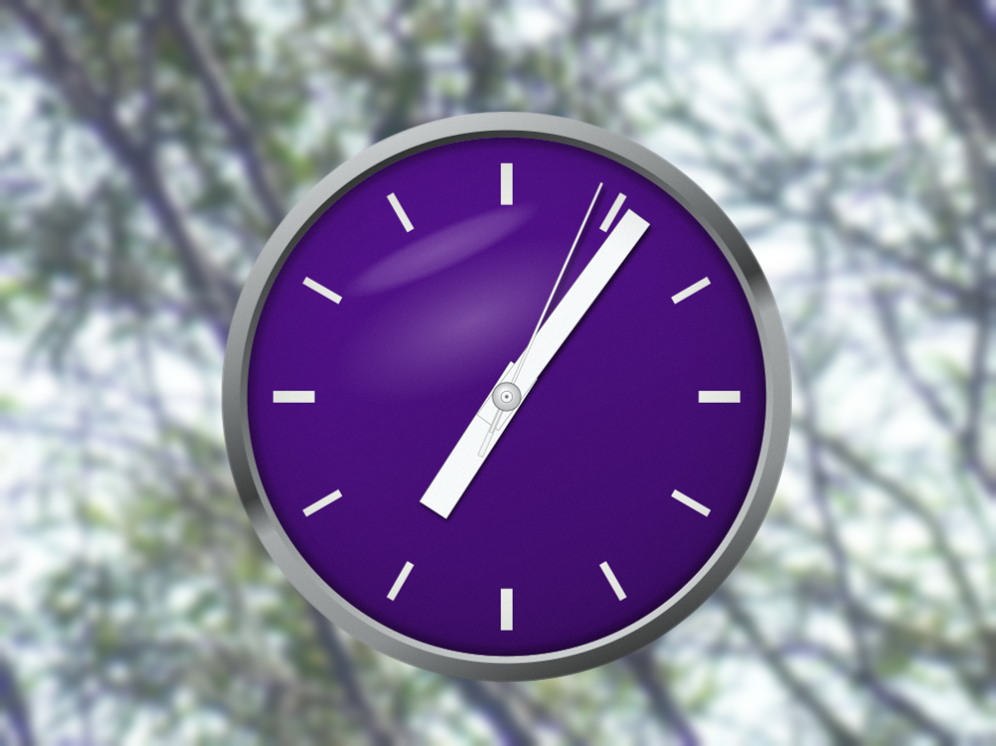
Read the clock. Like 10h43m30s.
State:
7h06m04s
